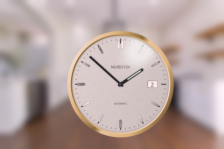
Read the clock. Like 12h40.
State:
1h52
